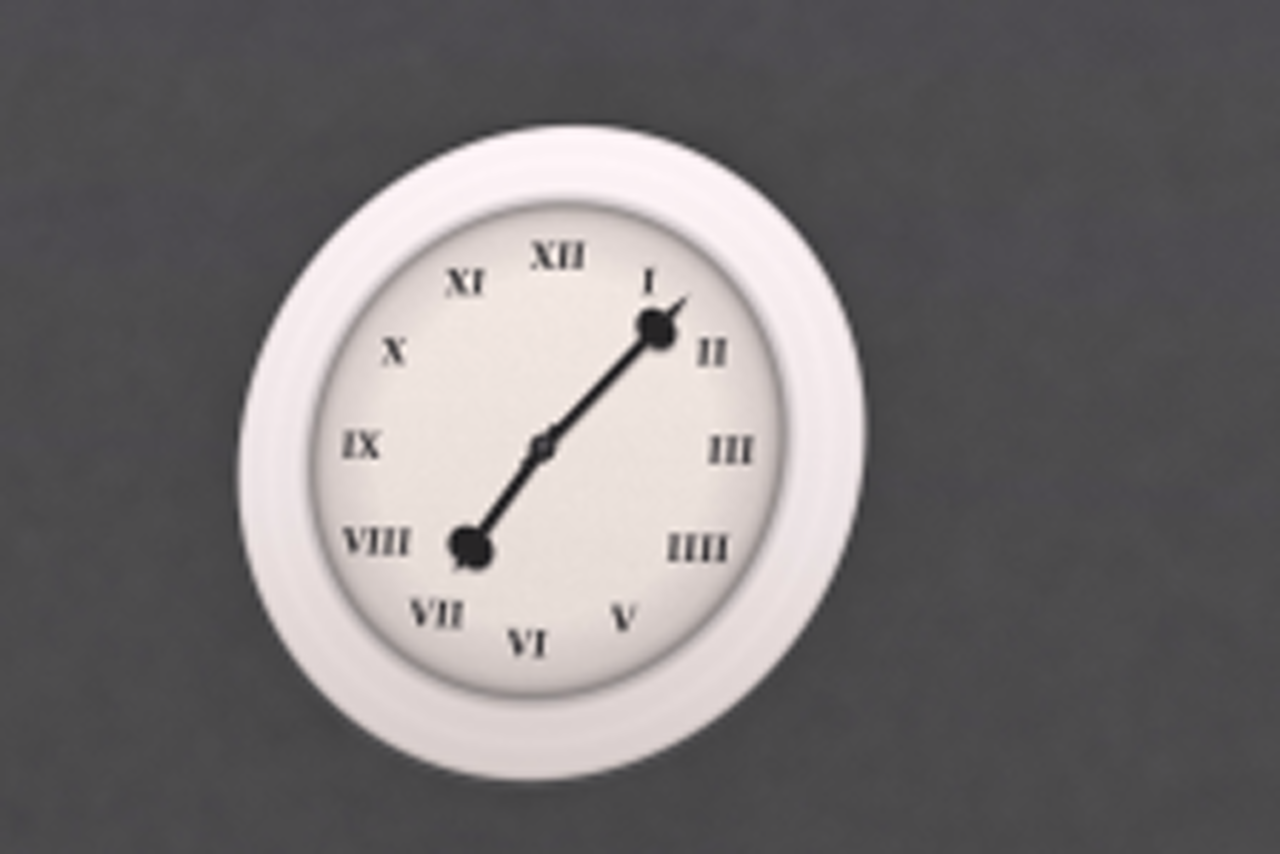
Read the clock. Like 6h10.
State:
7h07
